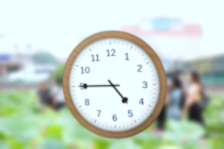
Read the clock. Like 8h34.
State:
4h45
